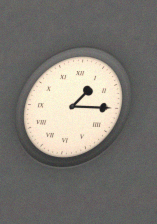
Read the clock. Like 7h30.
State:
1h15
